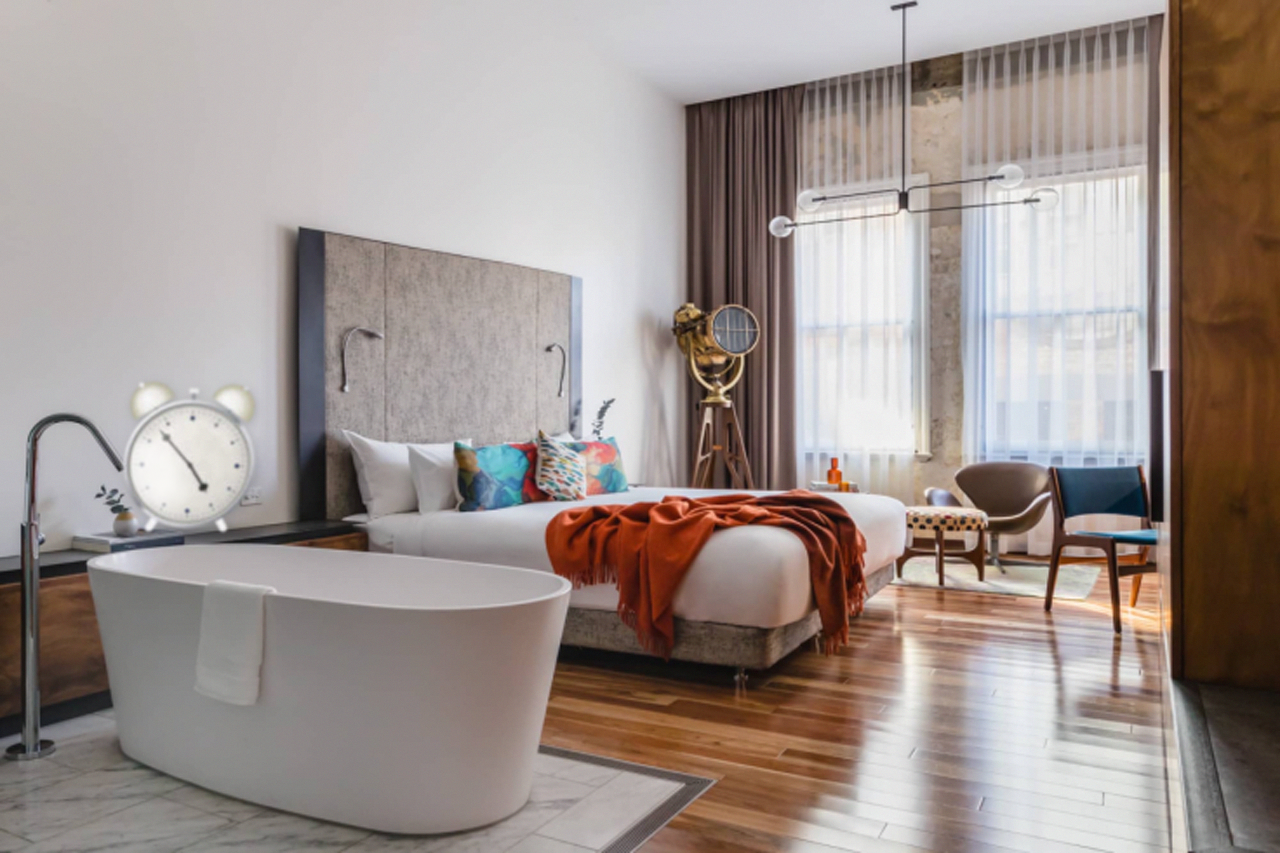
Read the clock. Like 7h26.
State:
4h53
